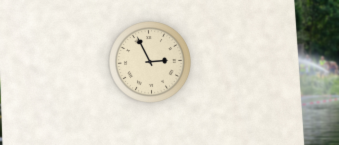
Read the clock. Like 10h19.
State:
2h56
